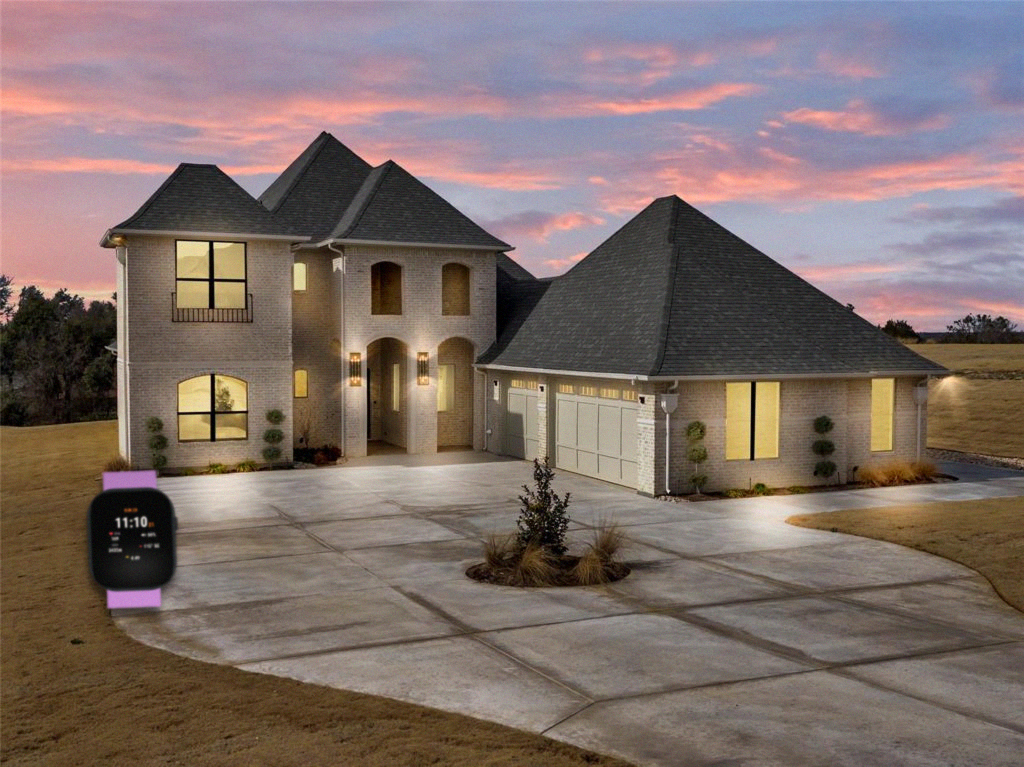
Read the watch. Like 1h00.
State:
11h10
